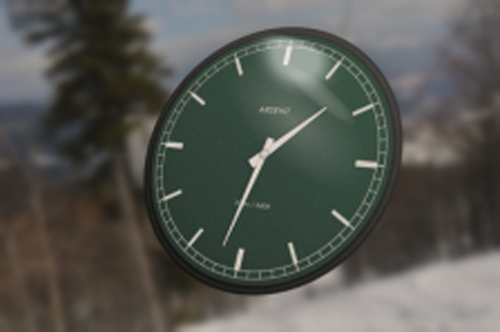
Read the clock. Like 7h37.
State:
1h32
